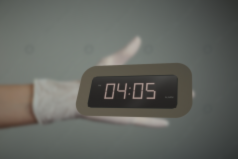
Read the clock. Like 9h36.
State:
4h05
